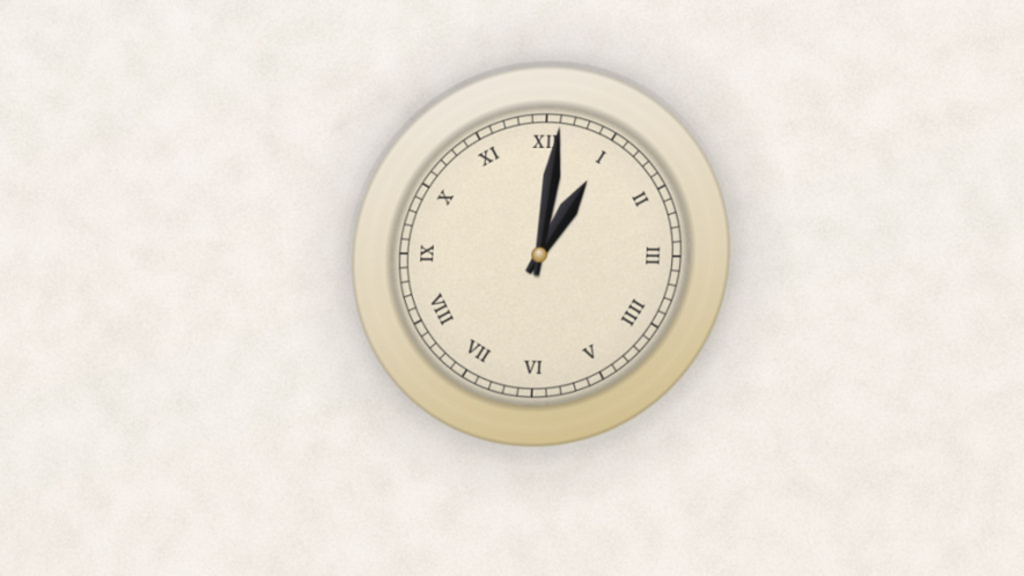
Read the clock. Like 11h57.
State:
1h01
